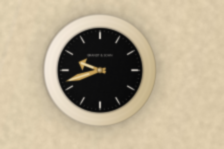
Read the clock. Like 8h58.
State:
9h42
